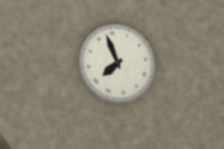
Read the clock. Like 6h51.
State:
7h58
